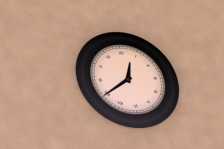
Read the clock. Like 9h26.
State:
12h40
